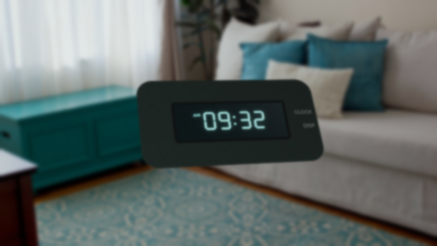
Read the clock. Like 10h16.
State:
9h32
